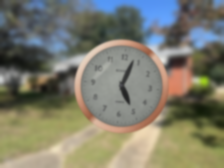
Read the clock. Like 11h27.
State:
5h03
